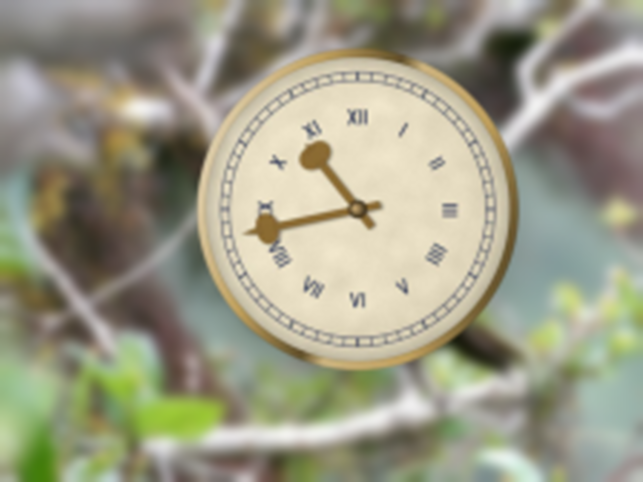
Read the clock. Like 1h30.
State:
10h43
